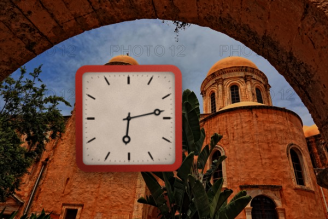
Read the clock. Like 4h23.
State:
6h13
